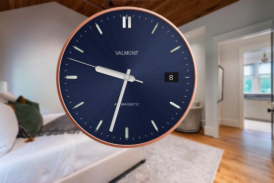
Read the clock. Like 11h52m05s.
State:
9h32m48s
